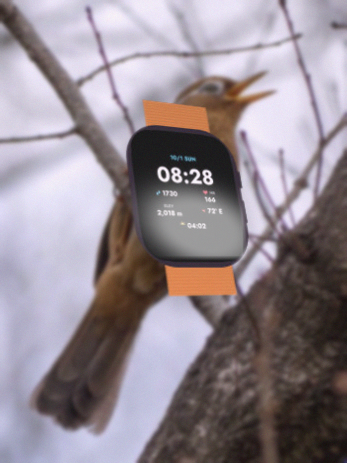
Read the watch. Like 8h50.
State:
8h28
